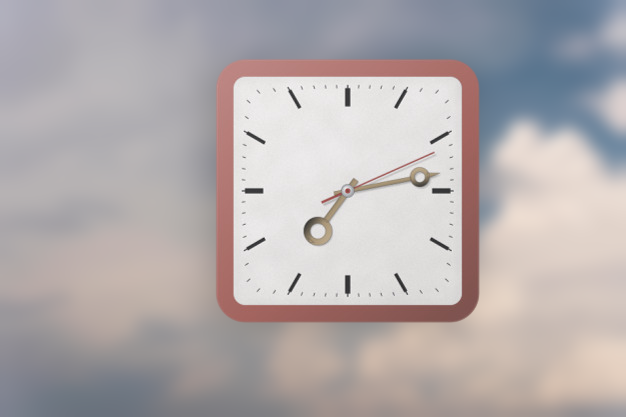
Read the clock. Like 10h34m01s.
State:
7h13m11s
